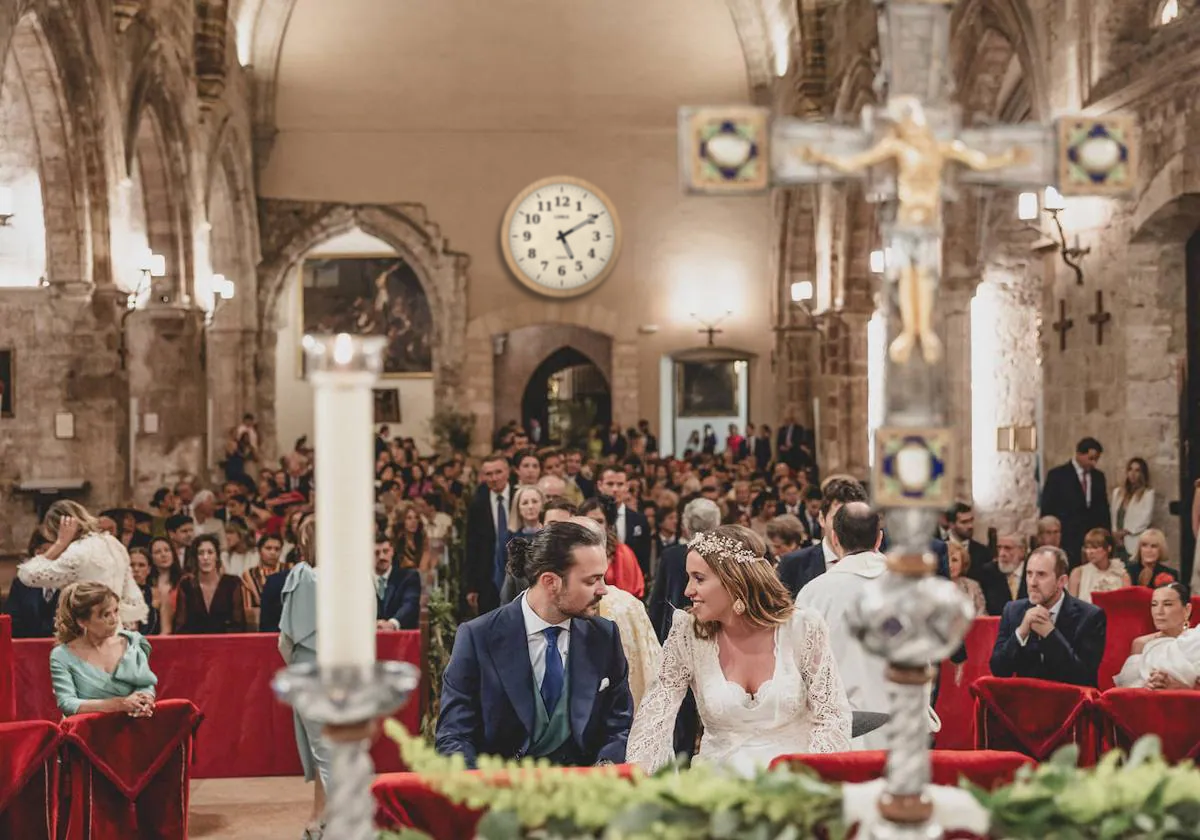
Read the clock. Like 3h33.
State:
5h10
